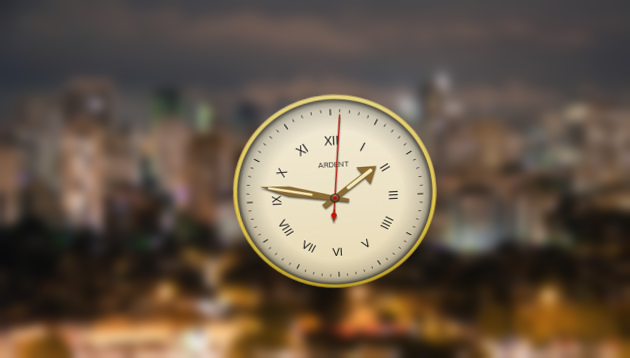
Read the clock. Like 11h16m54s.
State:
1h47m01s
